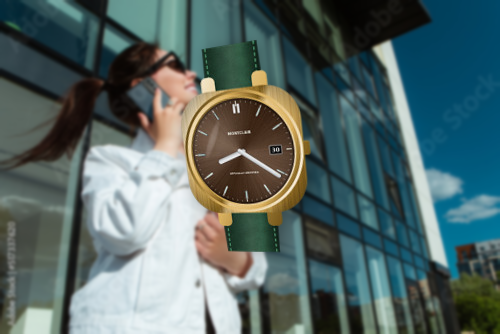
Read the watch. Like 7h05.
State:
8h21
